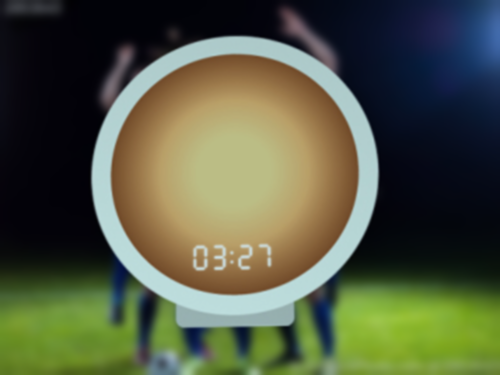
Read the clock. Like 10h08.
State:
3h27
